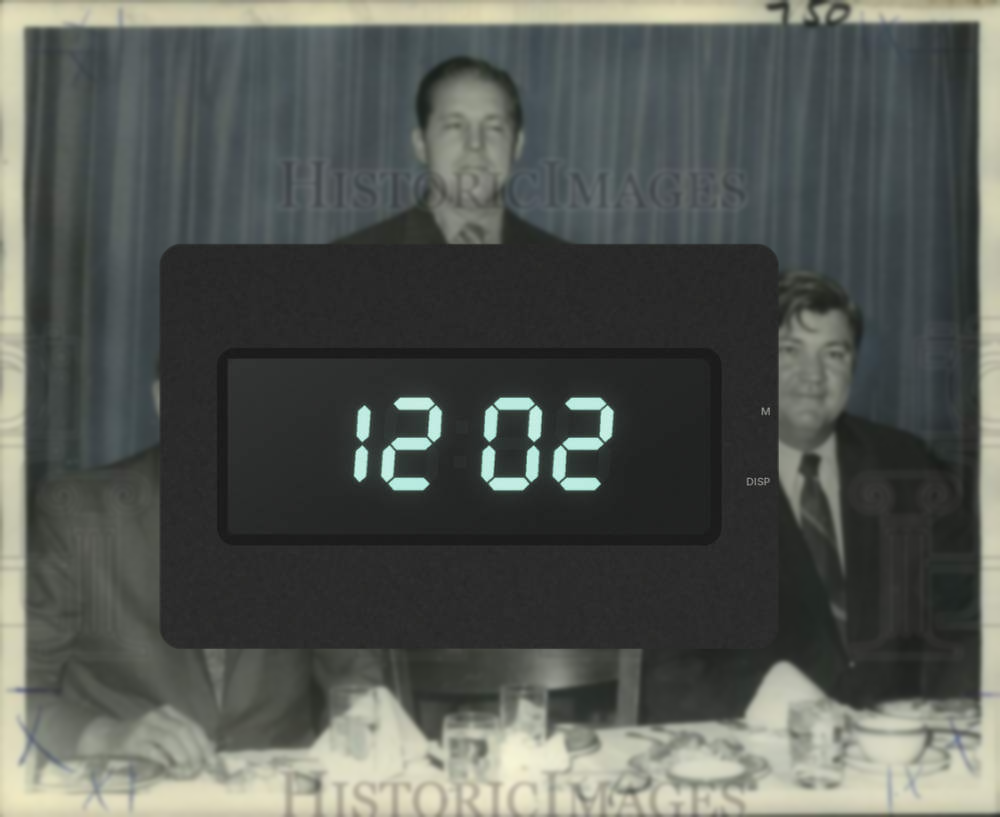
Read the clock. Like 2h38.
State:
12h02
